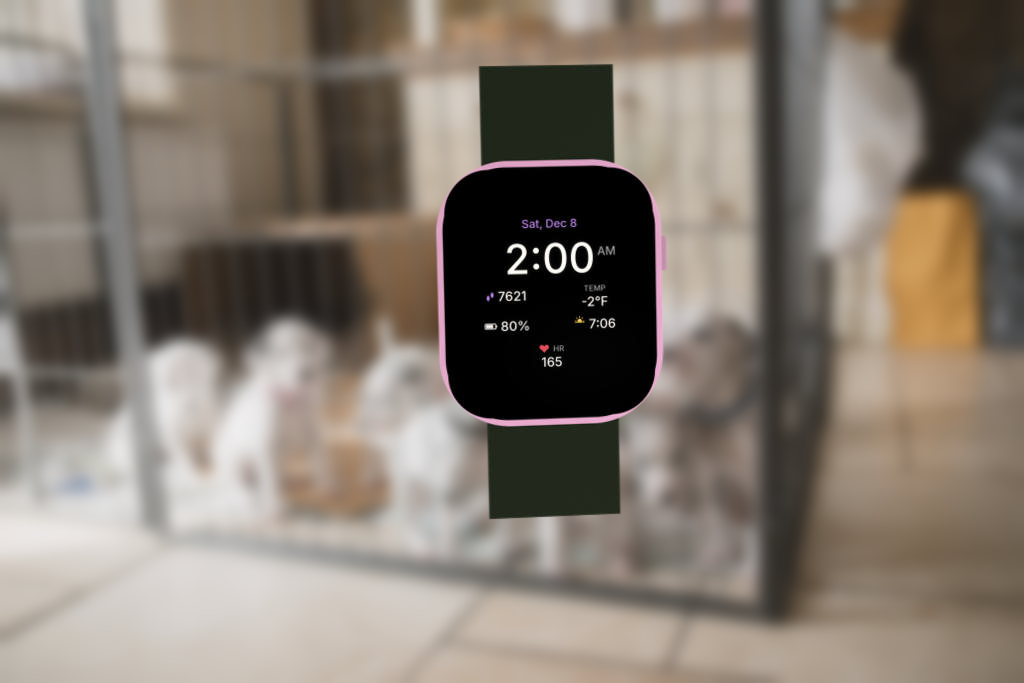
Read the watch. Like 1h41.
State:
2h00
